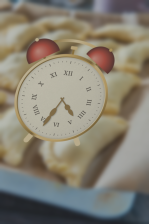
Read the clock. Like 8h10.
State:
4h34
